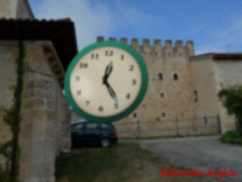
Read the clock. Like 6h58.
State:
12h24
